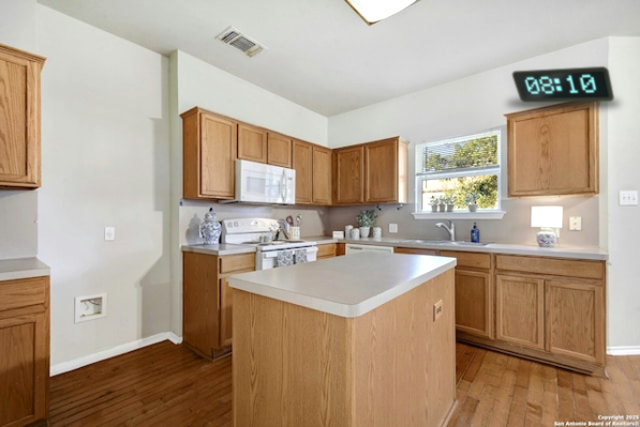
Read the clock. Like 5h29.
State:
8h10
